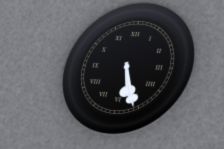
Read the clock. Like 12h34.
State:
5h26
